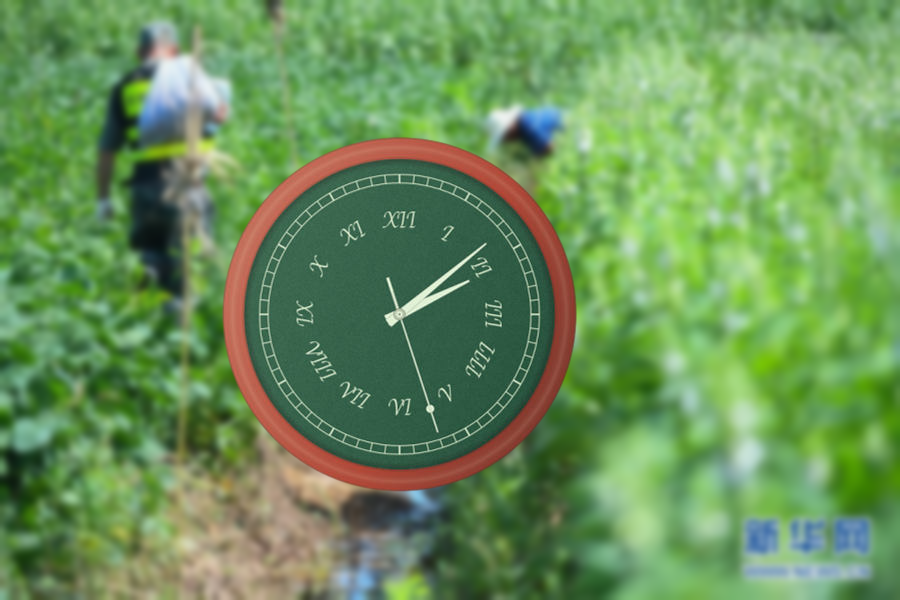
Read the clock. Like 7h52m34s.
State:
2h08m27s
